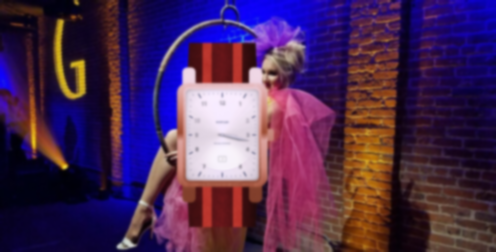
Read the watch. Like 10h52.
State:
3h17
